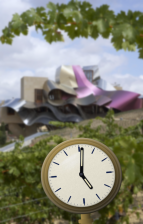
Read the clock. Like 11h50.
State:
5h01
